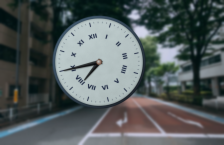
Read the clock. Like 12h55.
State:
7h45
